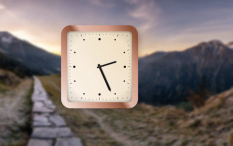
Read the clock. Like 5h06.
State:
2h26
